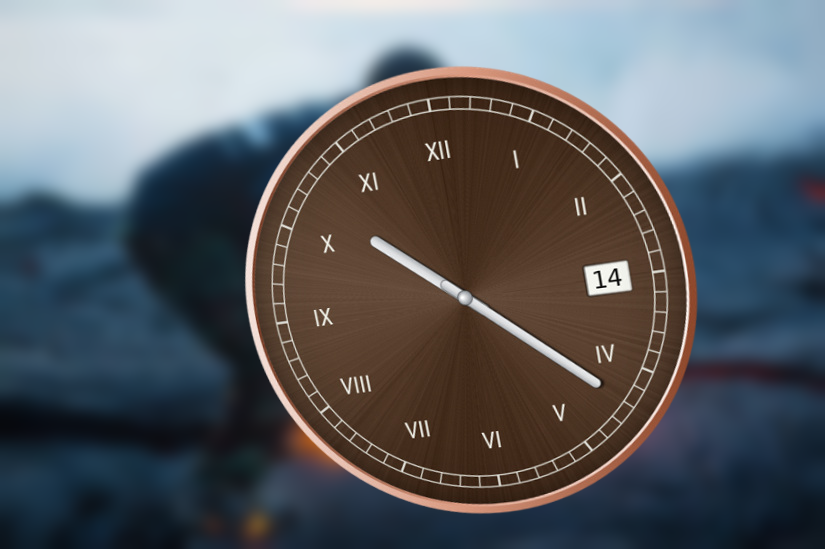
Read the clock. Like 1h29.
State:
10h22
